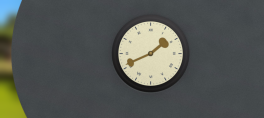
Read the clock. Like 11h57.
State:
1h41
